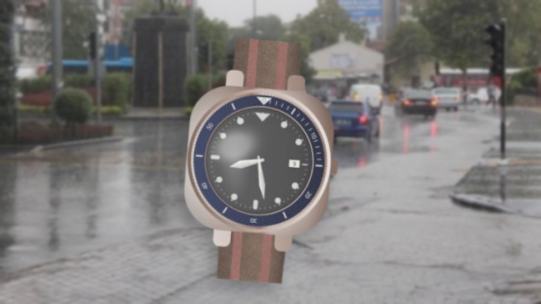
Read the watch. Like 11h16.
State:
8h28
